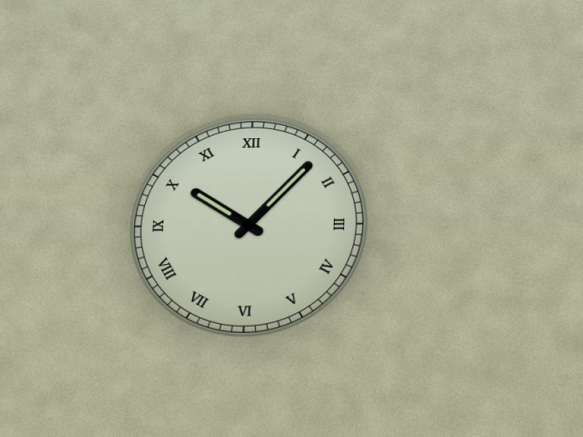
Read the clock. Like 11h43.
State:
10h07
